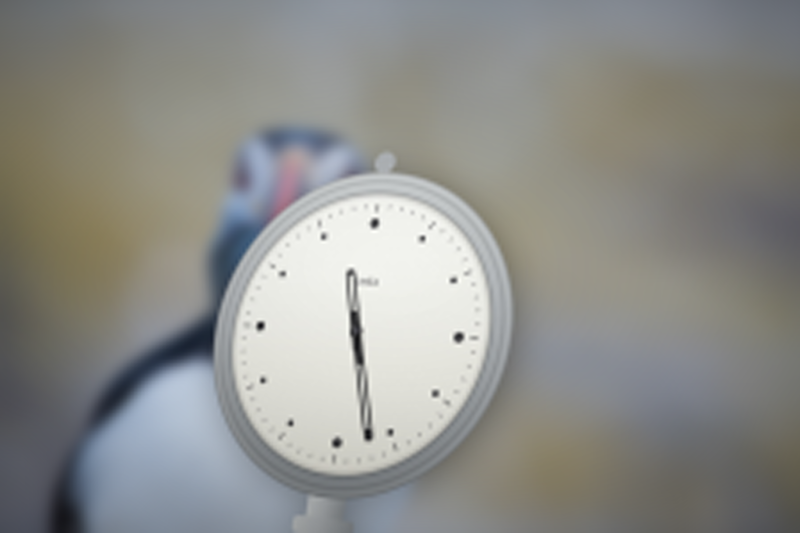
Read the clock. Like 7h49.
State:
11h27
